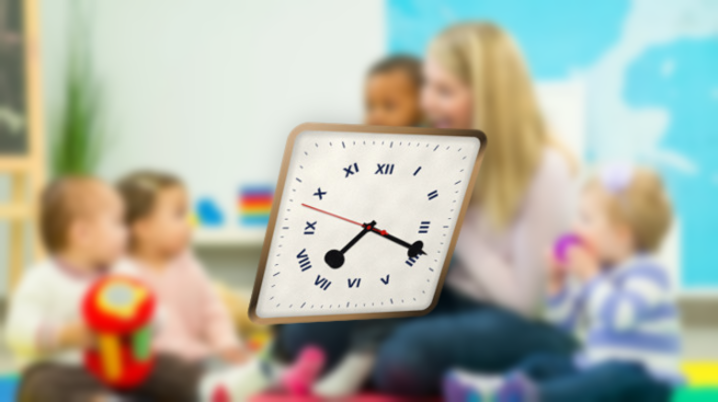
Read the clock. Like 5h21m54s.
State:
7h18m48s
